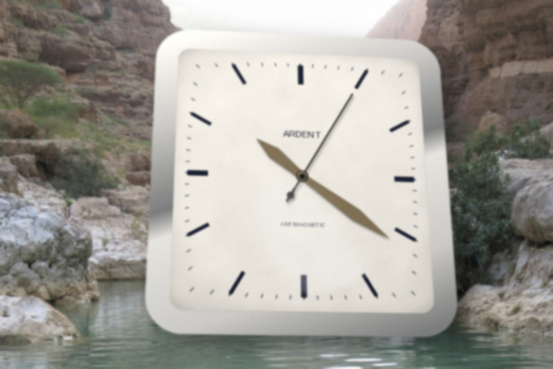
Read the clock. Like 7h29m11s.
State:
10h21m05s
